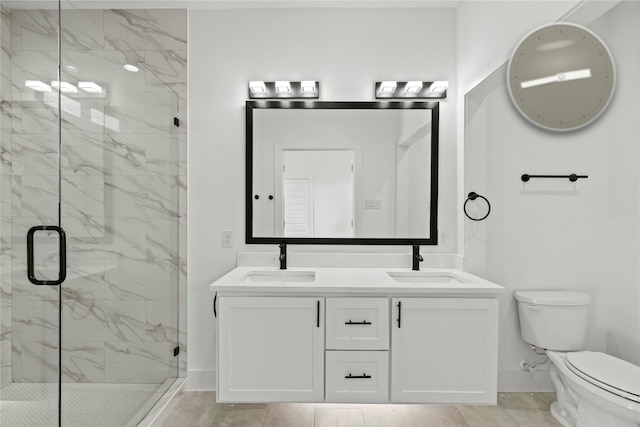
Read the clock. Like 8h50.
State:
2h43
